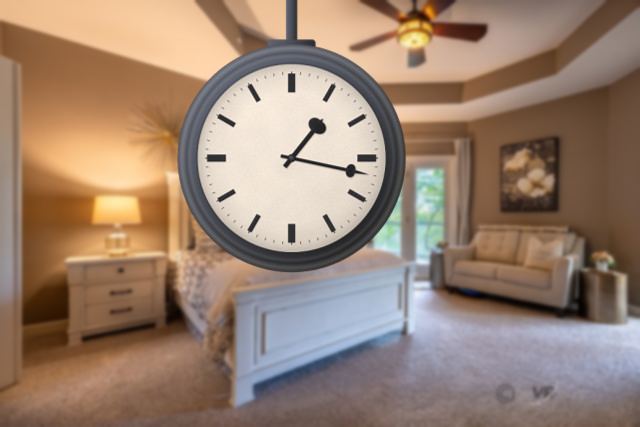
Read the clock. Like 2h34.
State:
1h17
